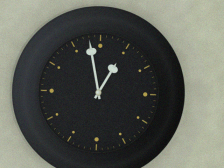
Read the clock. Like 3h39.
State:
12h58
